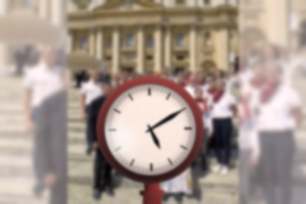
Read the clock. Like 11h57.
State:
5h10
